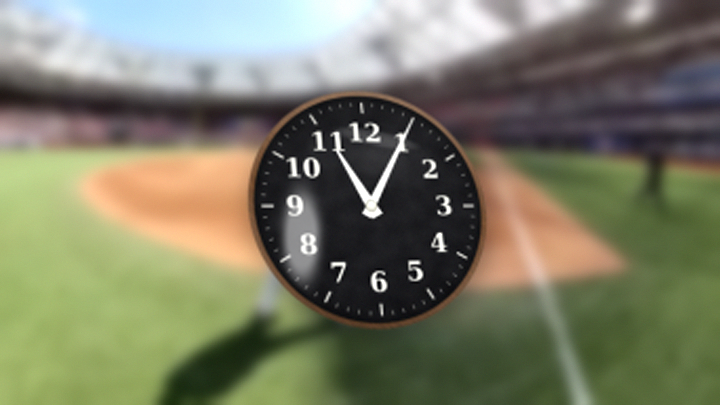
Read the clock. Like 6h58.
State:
11h05
